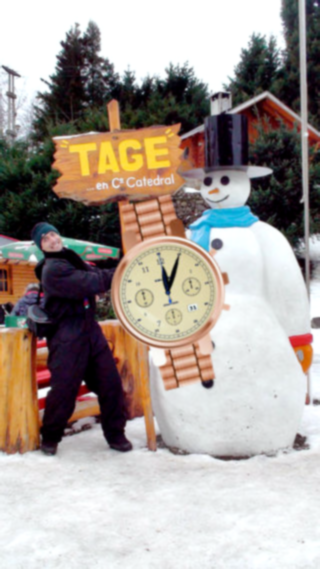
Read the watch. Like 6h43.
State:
12h05
